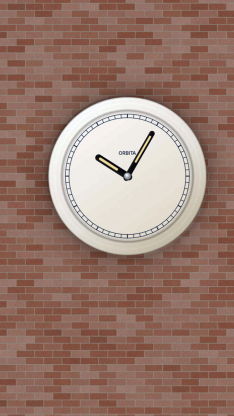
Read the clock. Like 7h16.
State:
10h05
